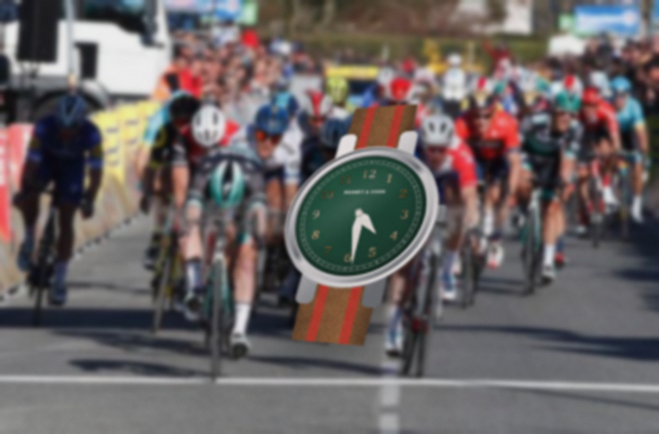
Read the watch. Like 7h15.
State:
4h29
